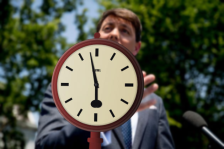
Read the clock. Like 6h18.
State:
5h58
